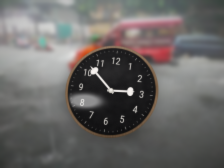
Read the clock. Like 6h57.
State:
2h52
